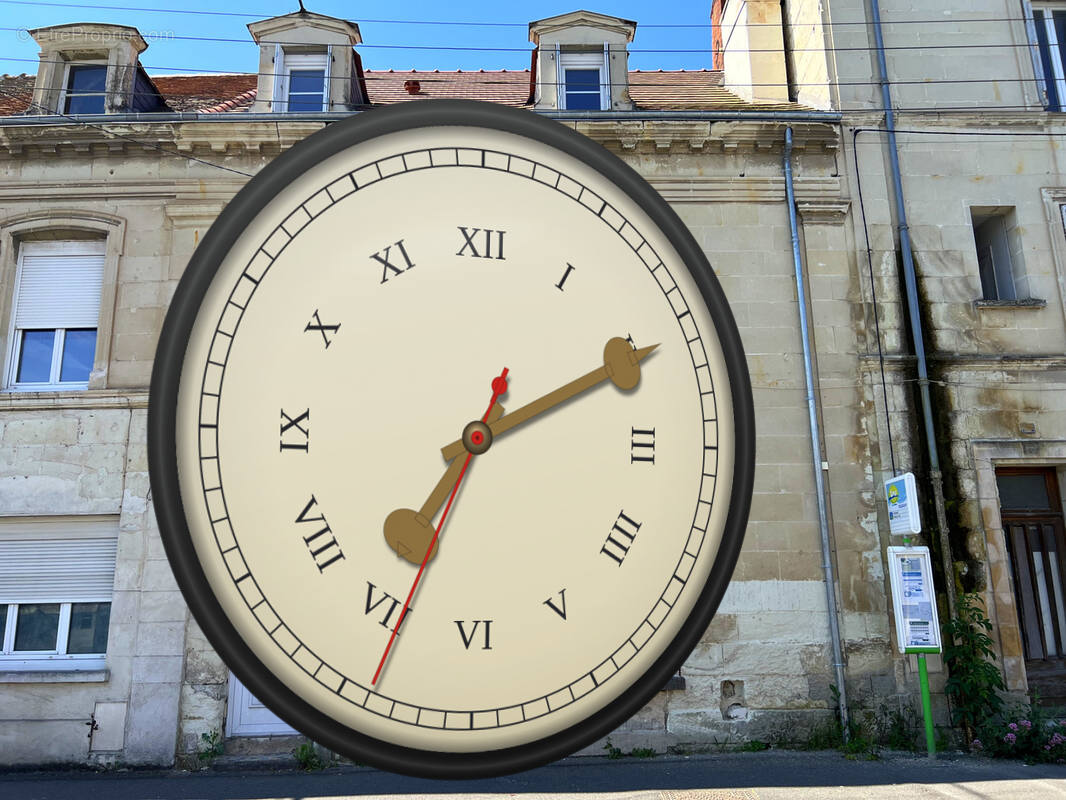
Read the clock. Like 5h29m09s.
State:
7h10m34s
